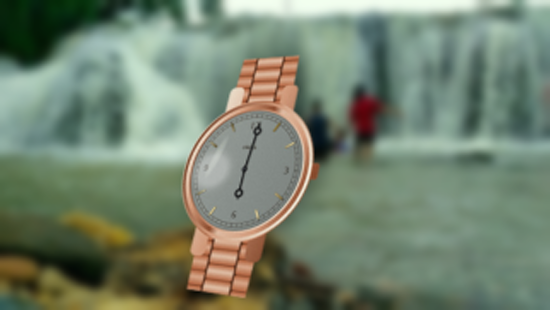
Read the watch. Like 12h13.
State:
6h01
